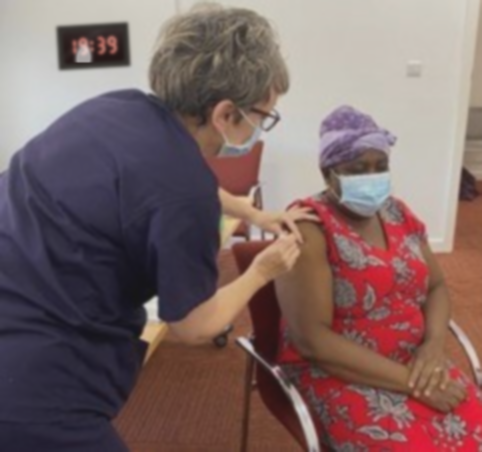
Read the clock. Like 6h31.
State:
19h39
